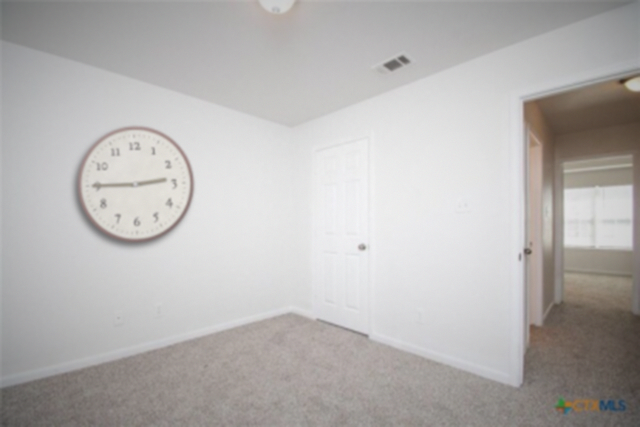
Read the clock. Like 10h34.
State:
2h45
